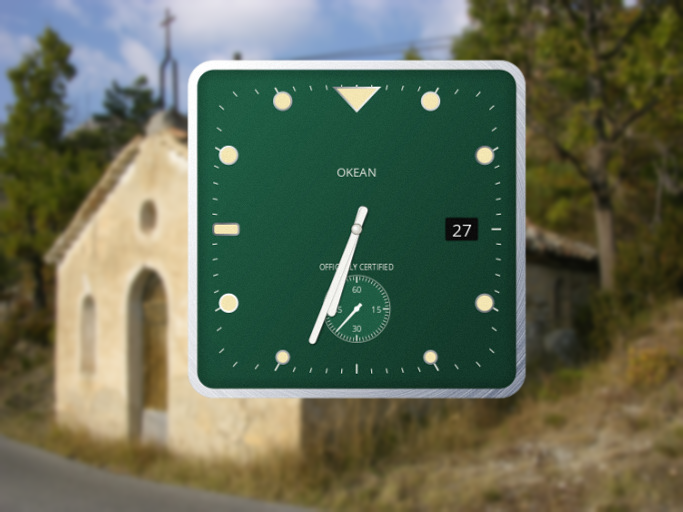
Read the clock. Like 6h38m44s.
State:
6h33m37s
